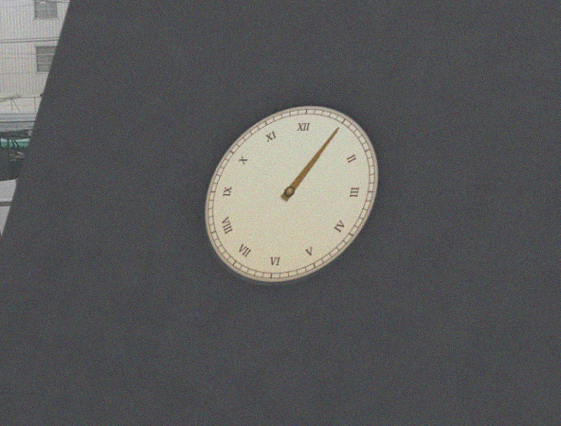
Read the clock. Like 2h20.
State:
1h05
